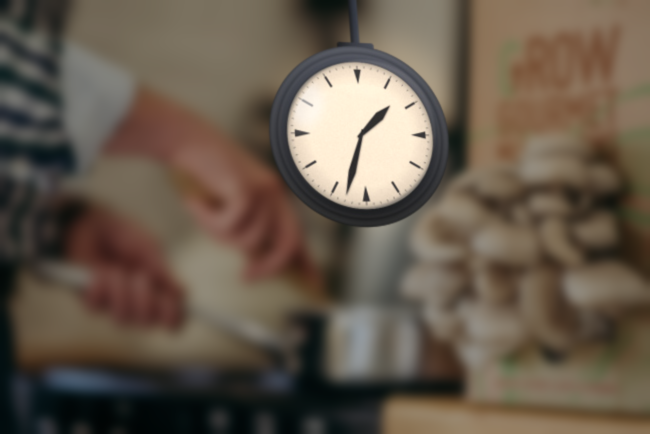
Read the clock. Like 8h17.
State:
1h33
